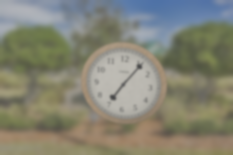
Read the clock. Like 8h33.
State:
7h06
